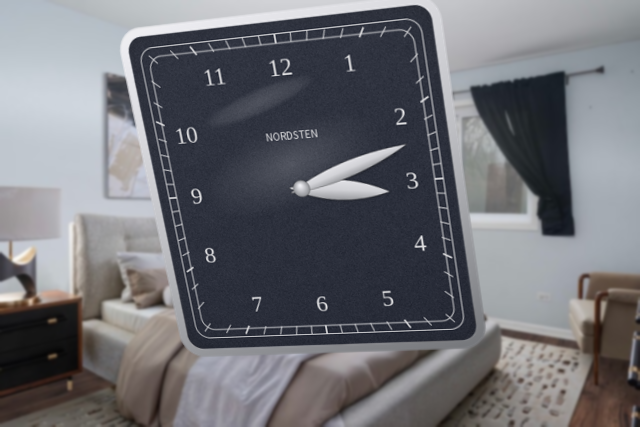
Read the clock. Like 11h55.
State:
3h12
